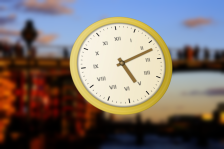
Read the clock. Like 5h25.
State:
5h12
